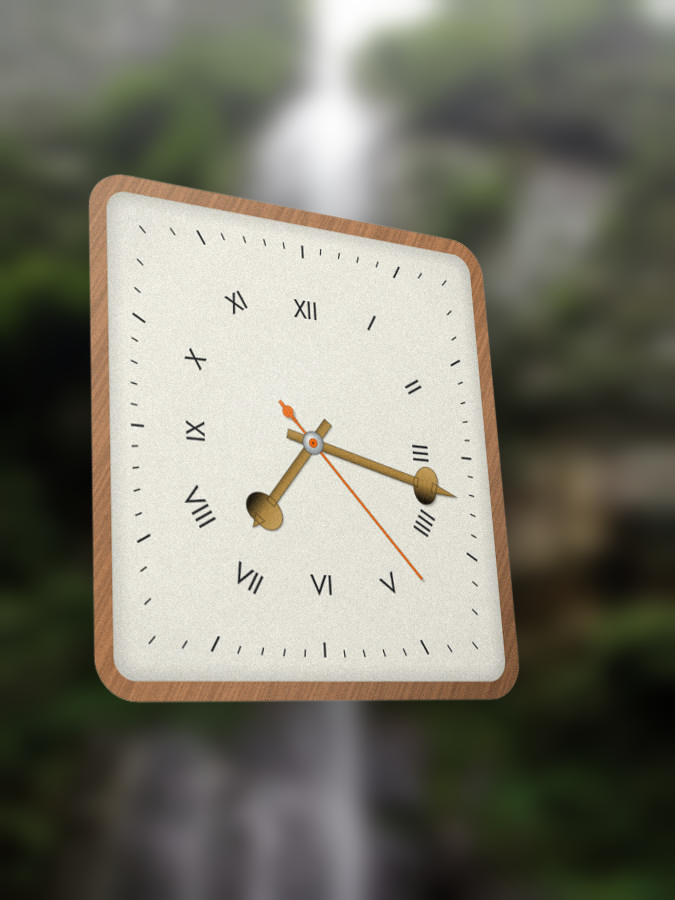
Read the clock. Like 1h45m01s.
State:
7h17m23s
